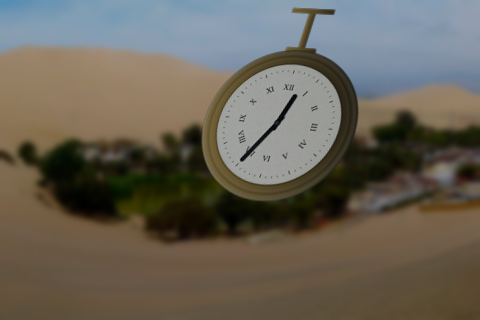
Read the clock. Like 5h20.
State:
12h35
